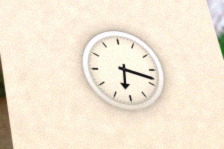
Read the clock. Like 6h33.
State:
6h18
